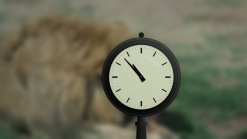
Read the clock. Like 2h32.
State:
10h53
